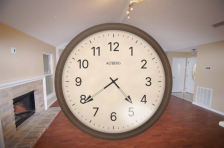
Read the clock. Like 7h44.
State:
4h39
